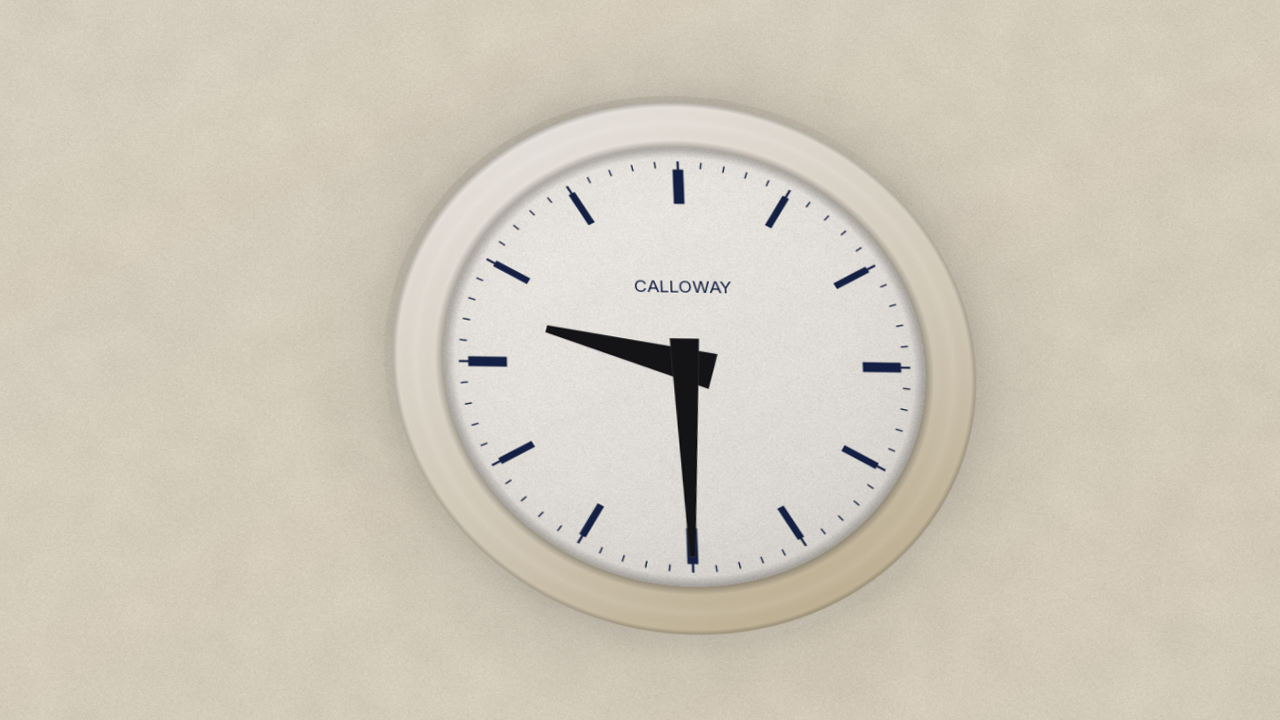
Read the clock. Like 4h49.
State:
9h30
